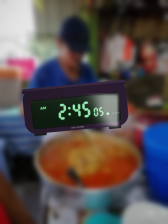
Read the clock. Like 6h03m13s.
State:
2h45m05s
